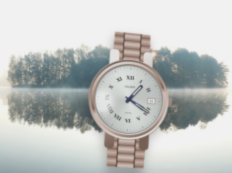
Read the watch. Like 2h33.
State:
1h20
